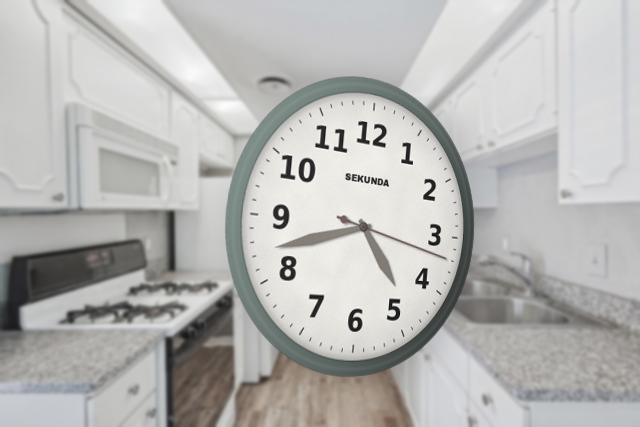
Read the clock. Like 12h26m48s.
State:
4h42m17s
